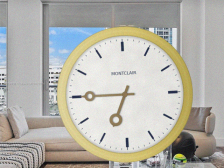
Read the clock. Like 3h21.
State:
6h45
